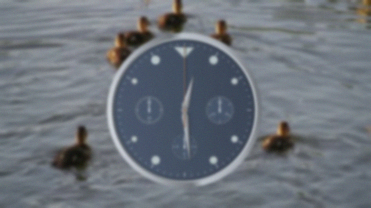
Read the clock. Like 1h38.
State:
12h29
